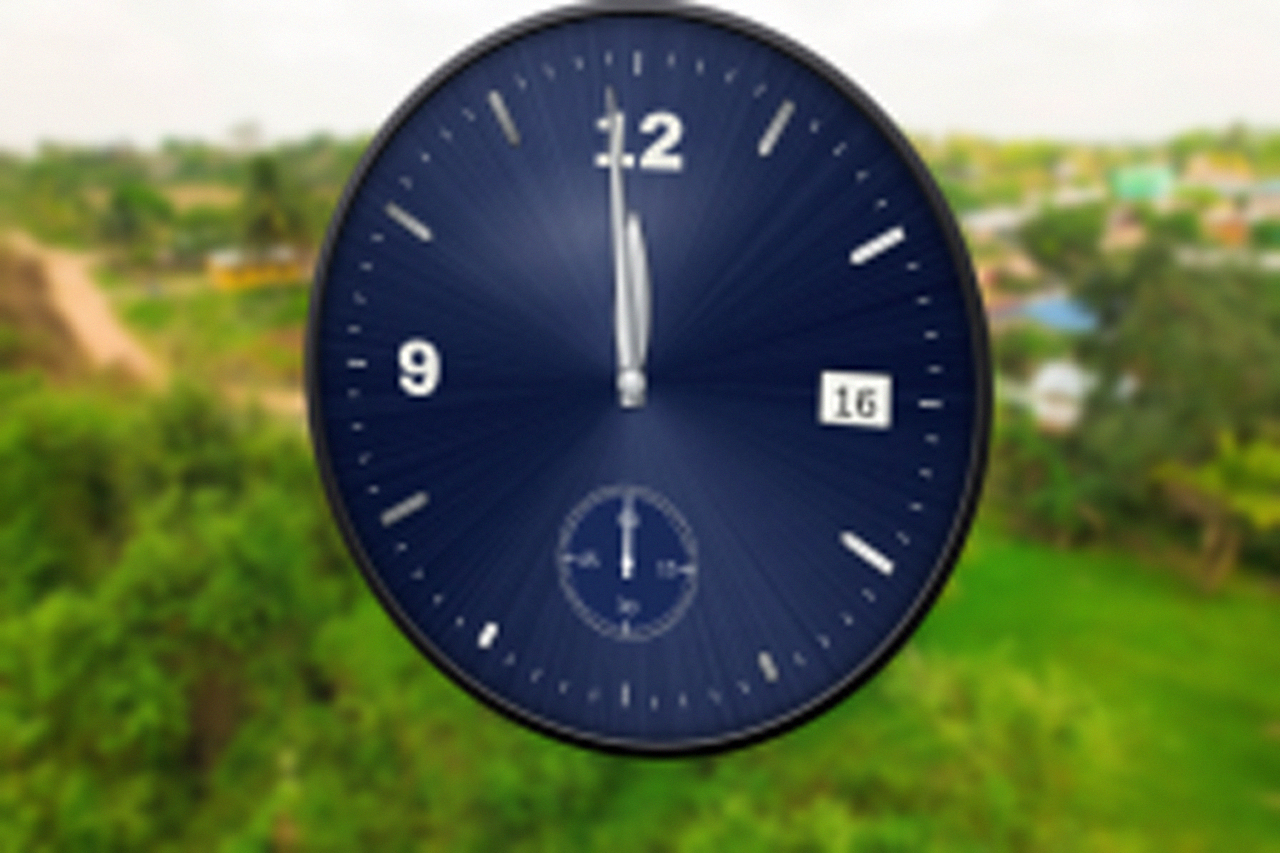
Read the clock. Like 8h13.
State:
11h59
